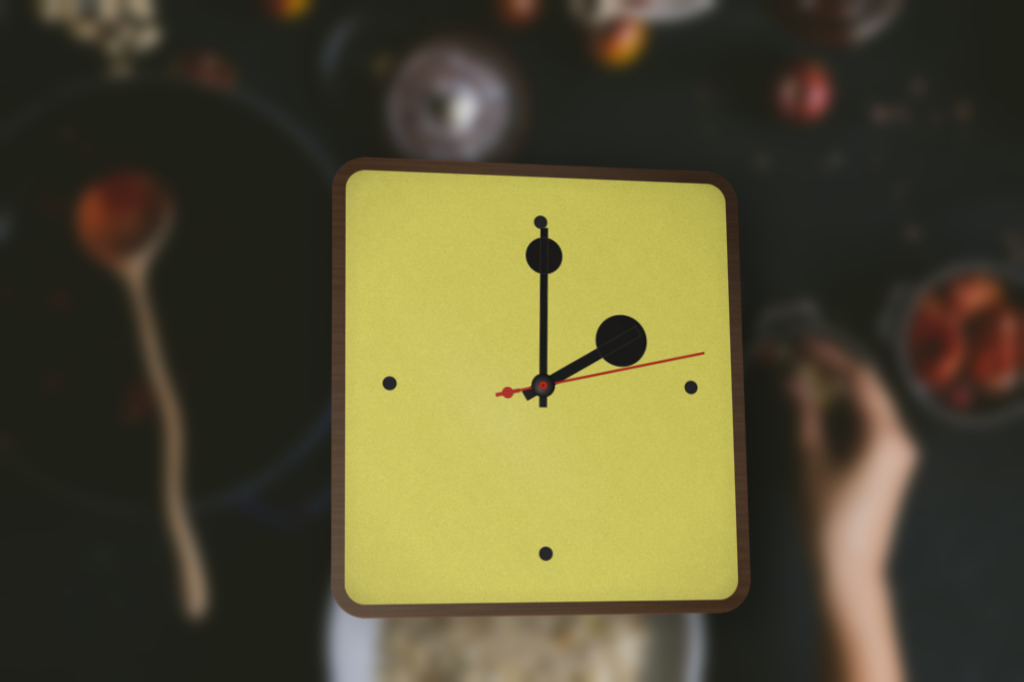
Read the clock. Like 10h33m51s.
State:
2h00m13s
